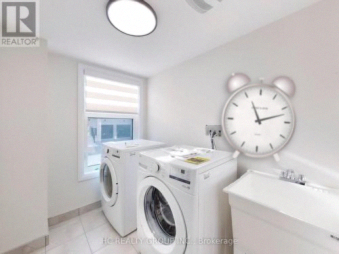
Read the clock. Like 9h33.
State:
11h12
